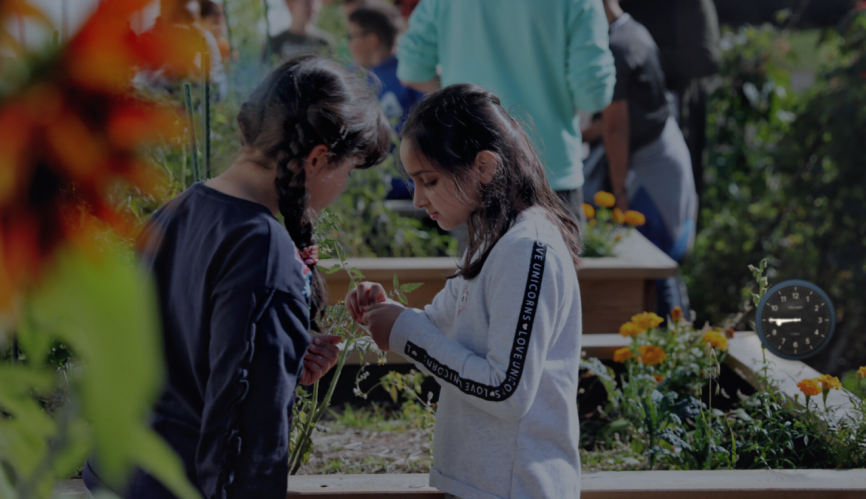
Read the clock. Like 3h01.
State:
8h45
